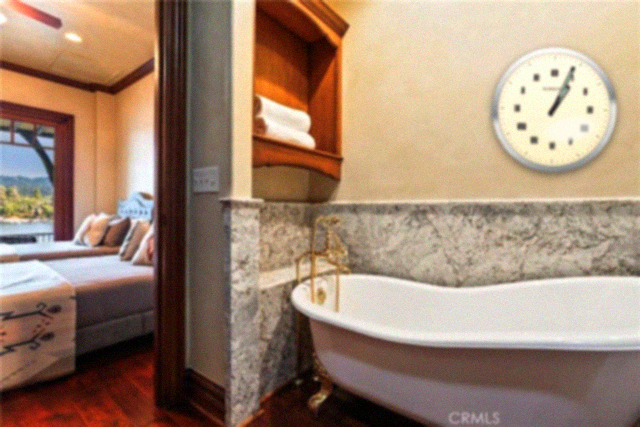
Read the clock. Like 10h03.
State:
1h04
